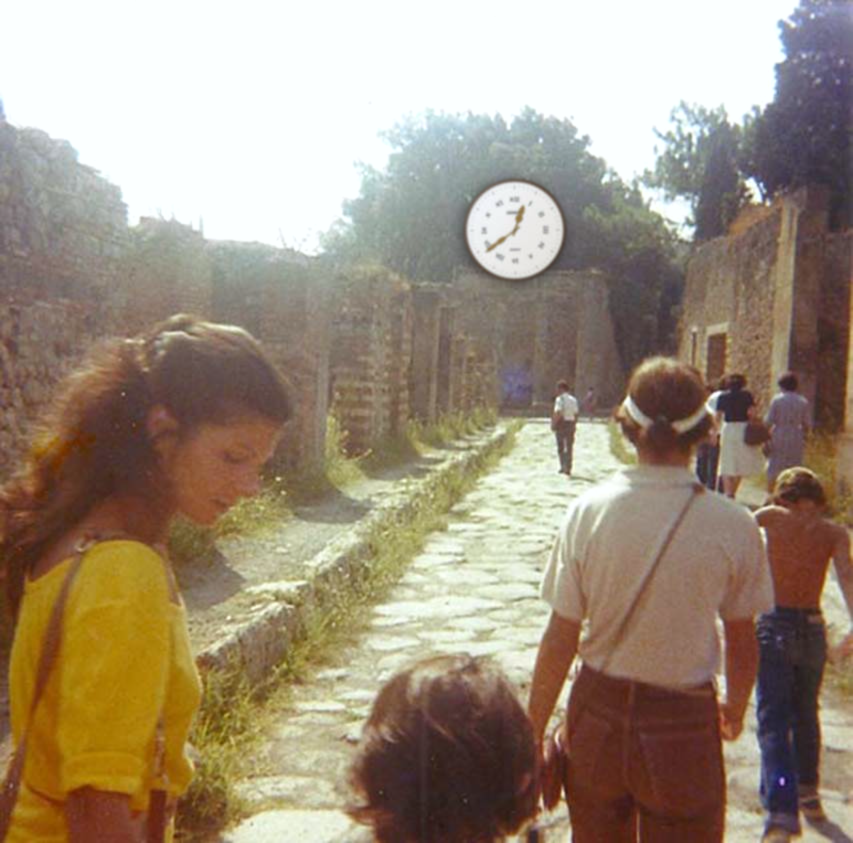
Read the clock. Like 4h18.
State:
12h39
